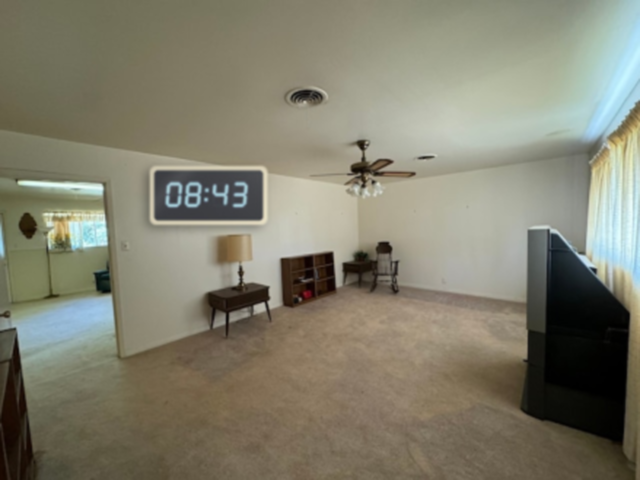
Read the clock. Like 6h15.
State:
8h43
